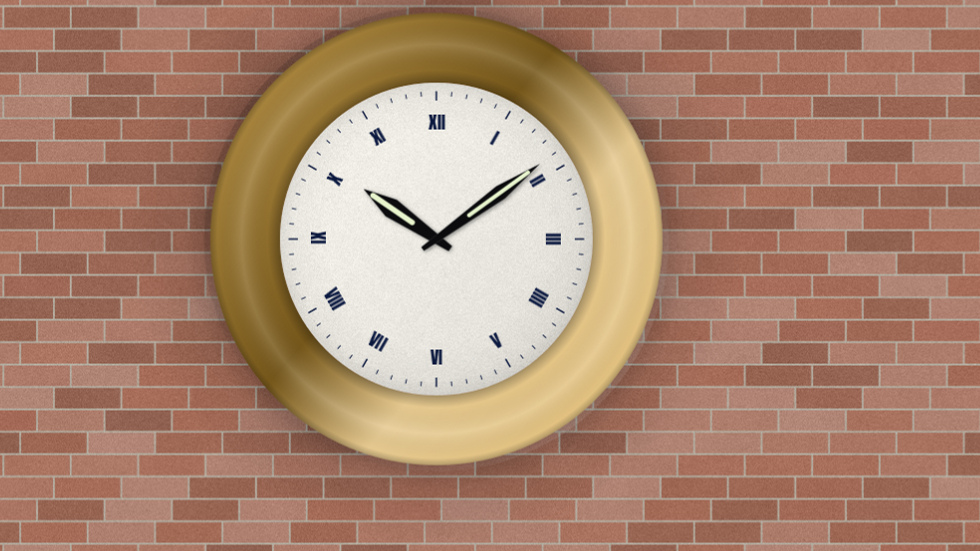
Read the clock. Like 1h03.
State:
10h09
